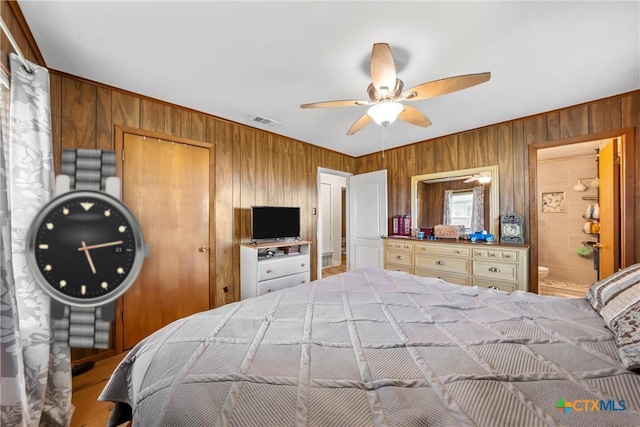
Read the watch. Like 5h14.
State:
5h13
